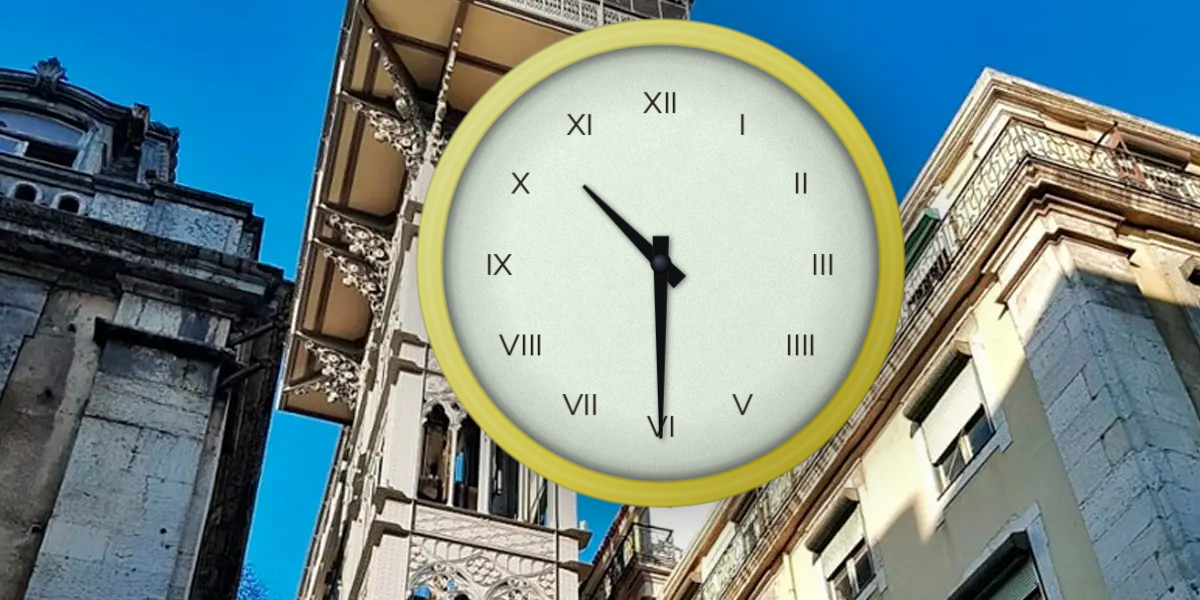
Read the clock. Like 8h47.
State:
10h30
